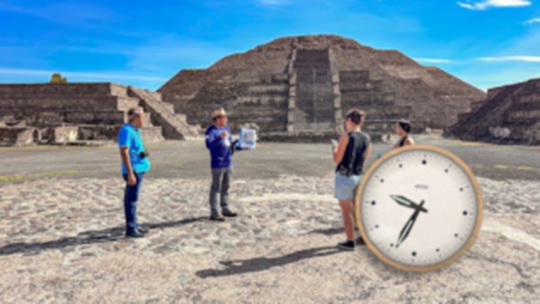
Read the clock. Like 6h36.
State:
9h34
